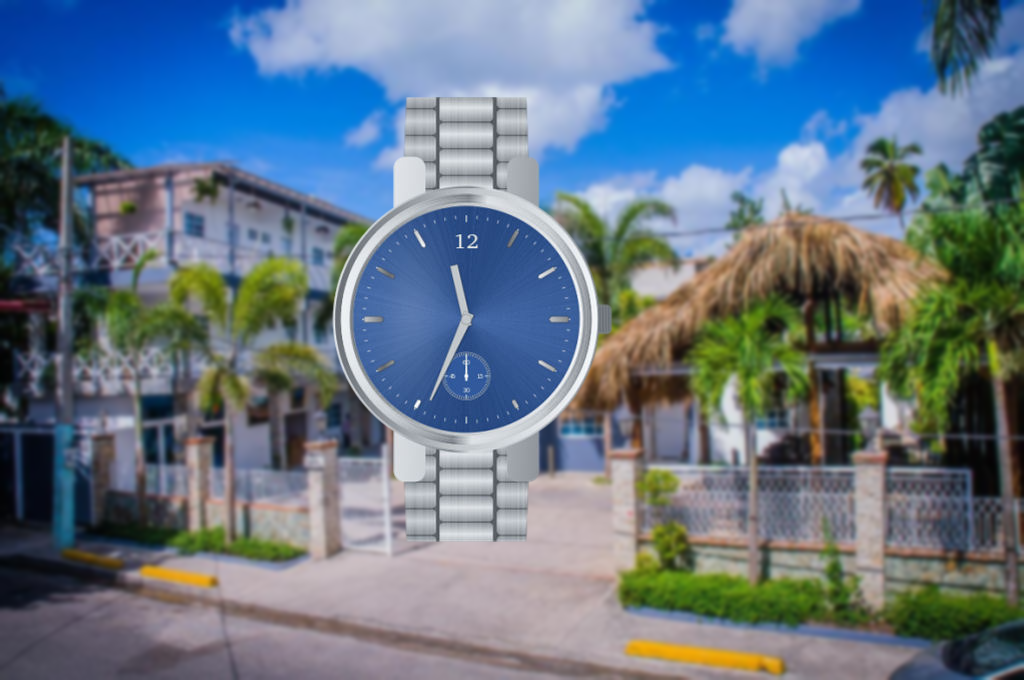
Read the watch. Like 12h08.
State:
11h34
